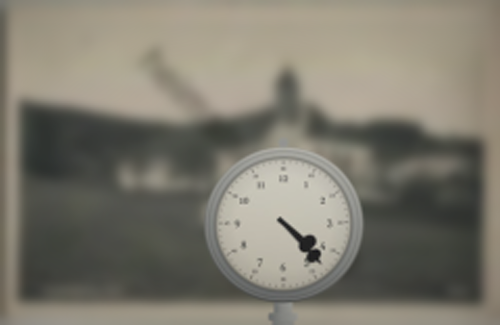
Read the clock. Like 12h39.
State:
4h23
